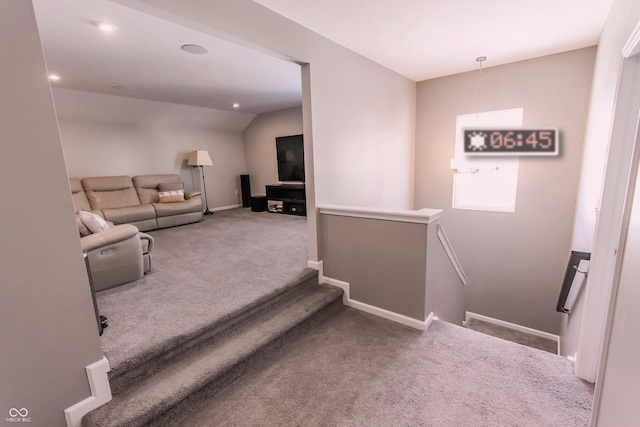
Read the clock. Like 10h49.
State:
6h45
